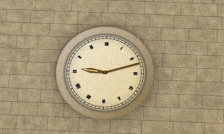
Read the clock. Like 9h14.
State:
9h12
